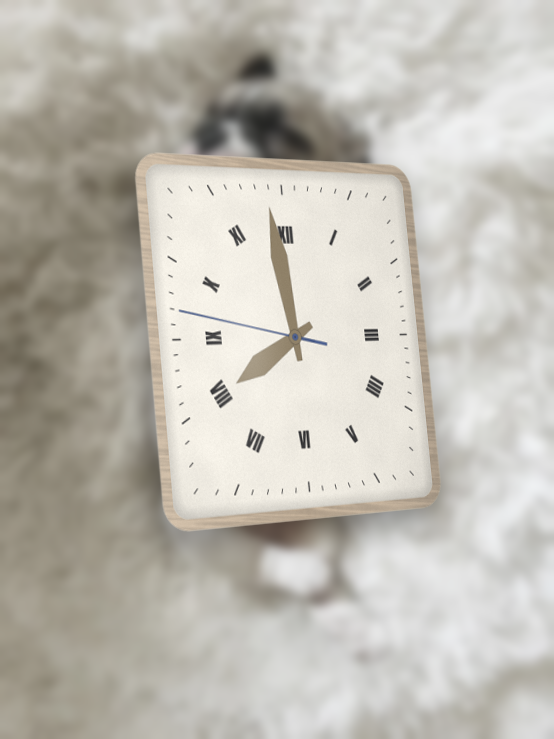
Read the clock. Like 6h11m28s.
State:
7h58m47s
